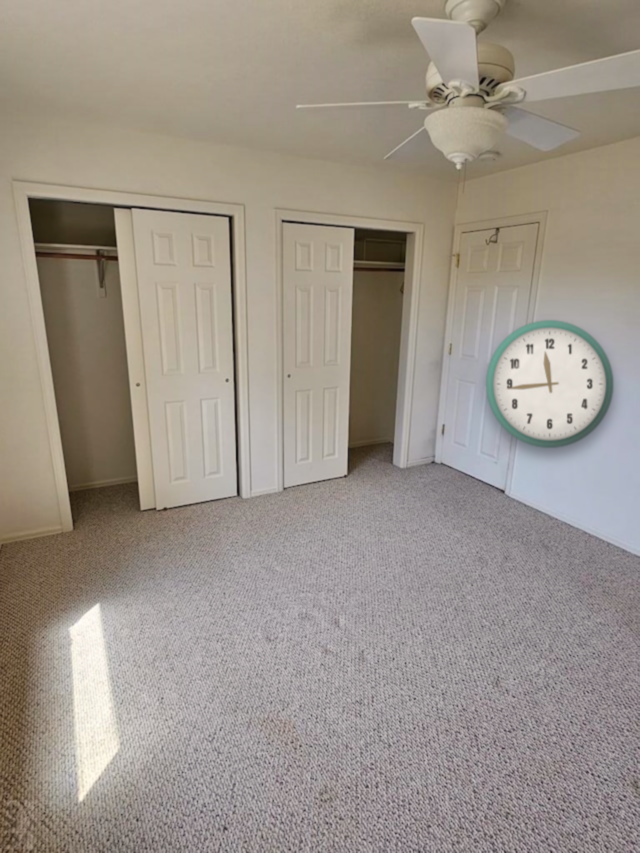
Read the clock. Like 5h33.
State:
11h44
